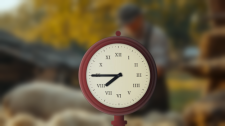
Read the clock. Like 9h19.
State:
7h45
